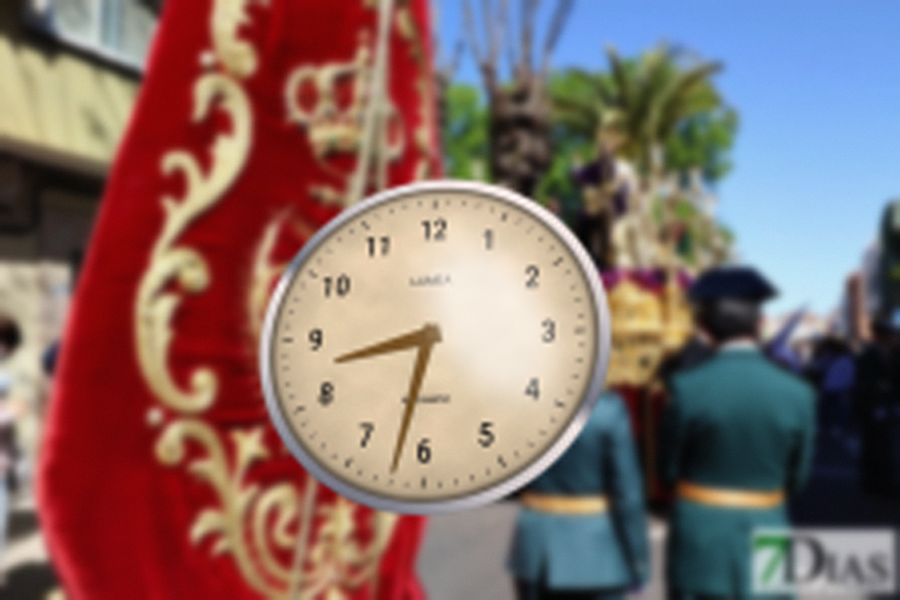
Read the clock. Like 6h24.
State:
8h32
